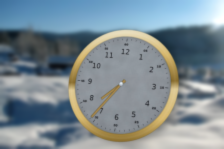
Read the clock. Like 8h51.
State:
7h36
